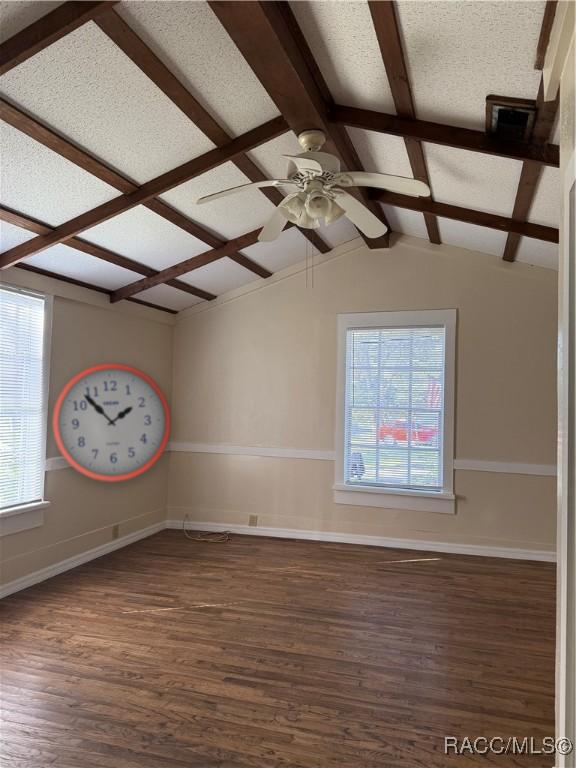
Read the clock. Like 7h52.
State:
1h53
